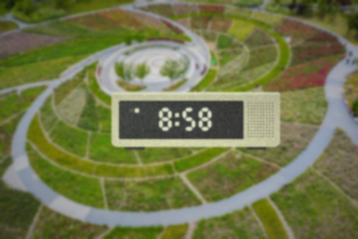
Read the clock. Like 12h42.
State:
8h58
